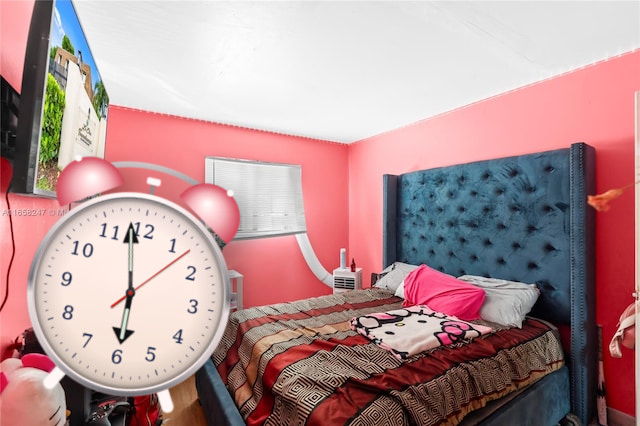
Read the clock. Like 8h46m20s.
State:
5h58m07s
